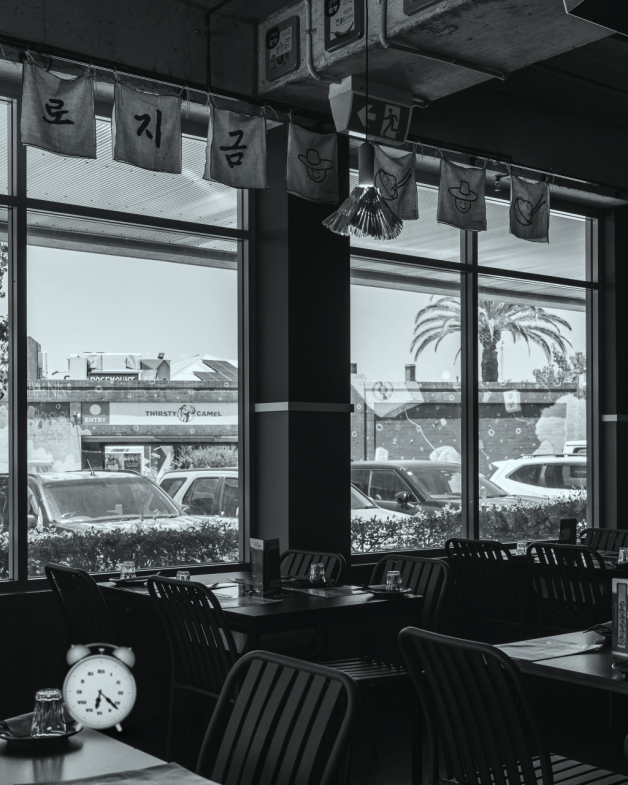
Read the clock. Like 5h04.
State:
6h22
